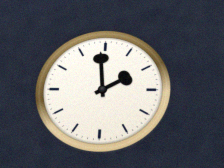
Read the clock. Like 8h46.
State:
1h59
